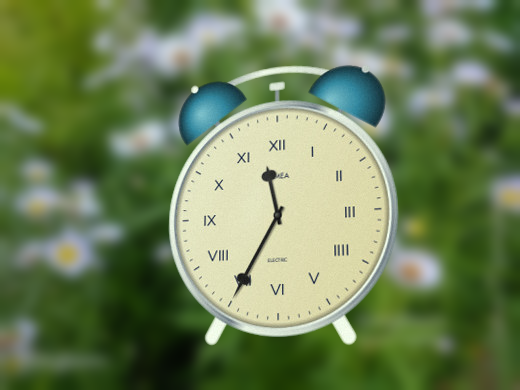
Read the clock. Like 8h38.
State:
11h35
